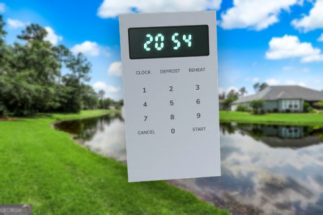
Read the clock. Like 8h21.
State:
20h54
